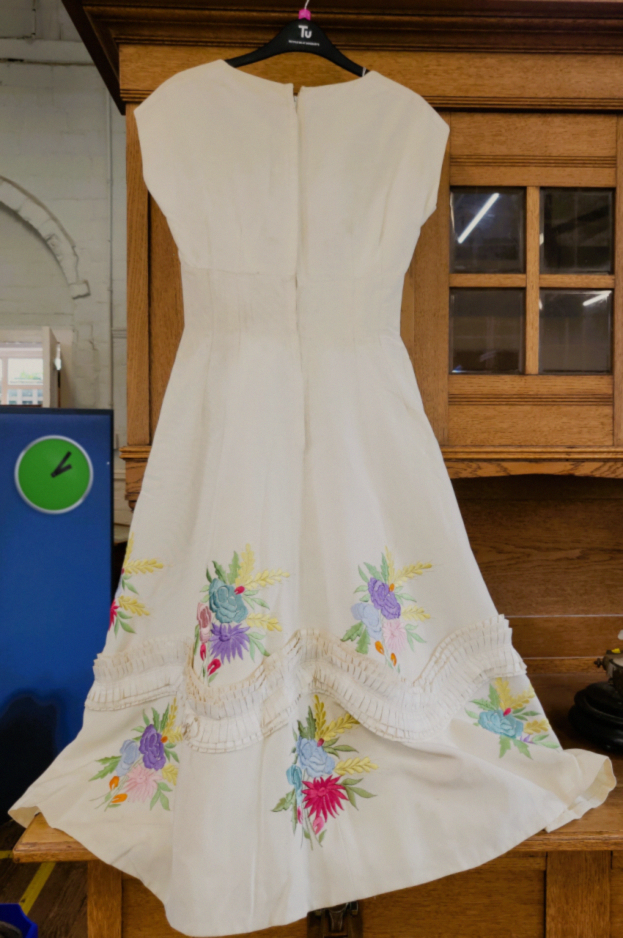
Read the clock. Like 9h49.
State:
2h06
